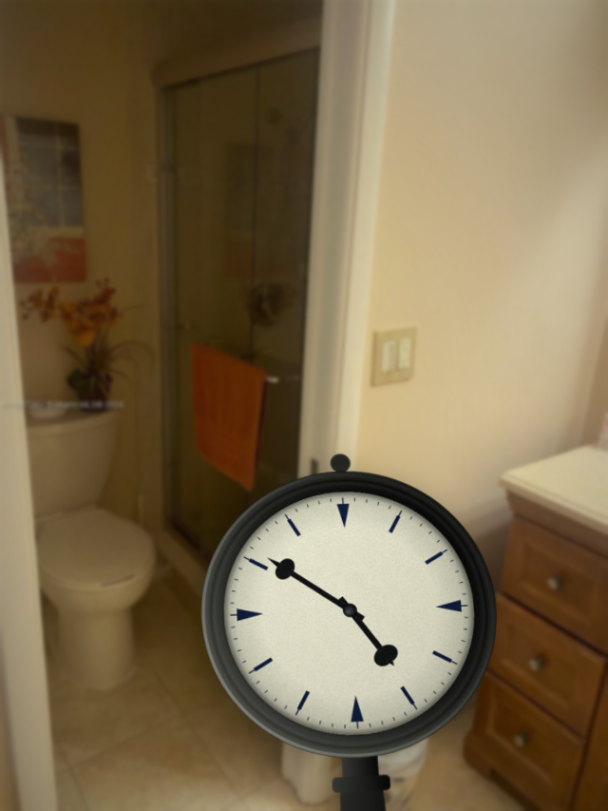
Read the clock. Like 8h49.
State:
4h51
